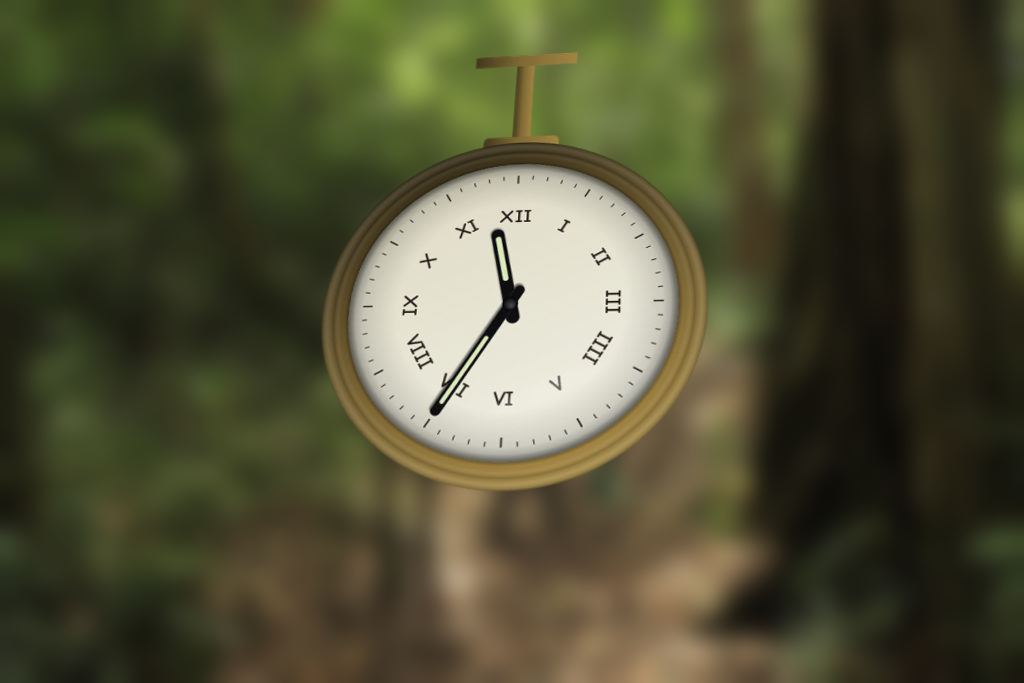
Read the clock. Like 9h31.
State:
11h35
